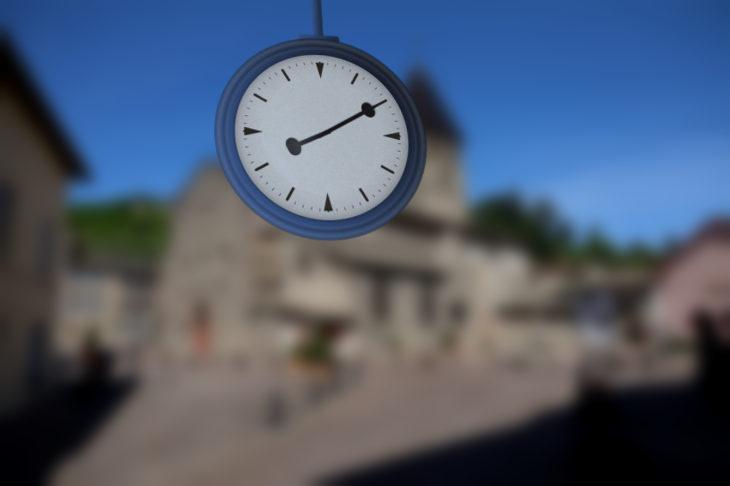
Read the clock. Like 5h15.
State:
8h10
